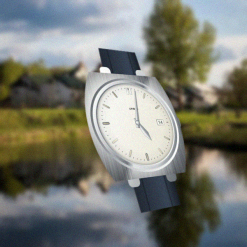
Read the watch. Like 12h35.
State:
5h02
